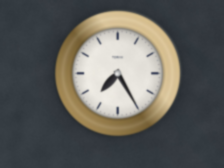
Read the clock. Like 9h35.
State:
7h25
